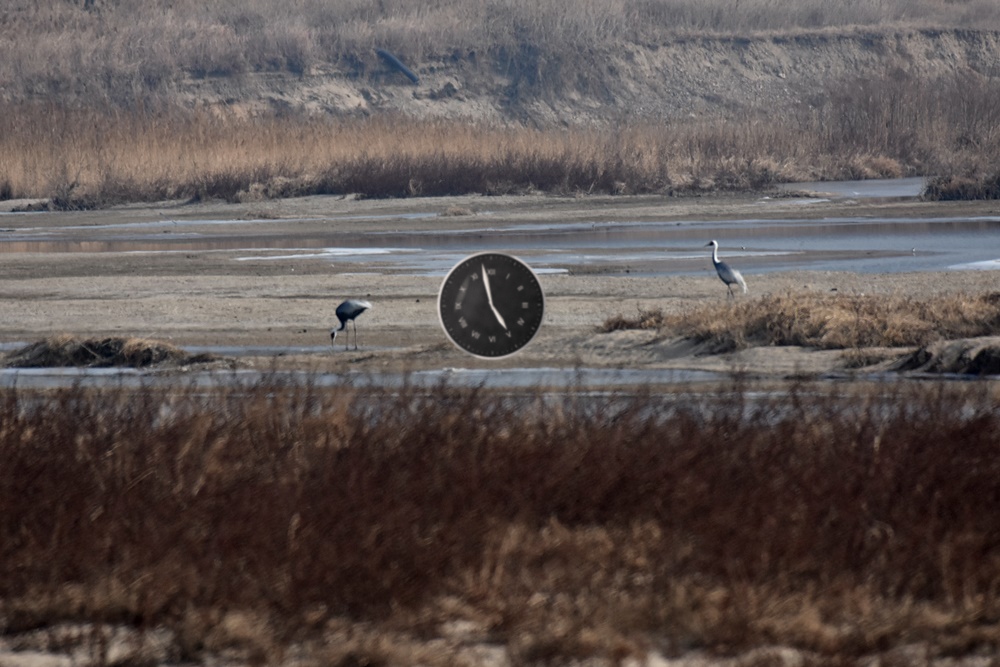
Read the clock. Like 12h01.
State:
4h58
